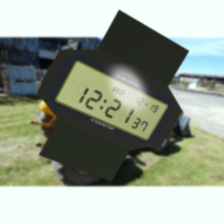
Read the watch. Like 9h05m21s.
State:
12h21m37s
